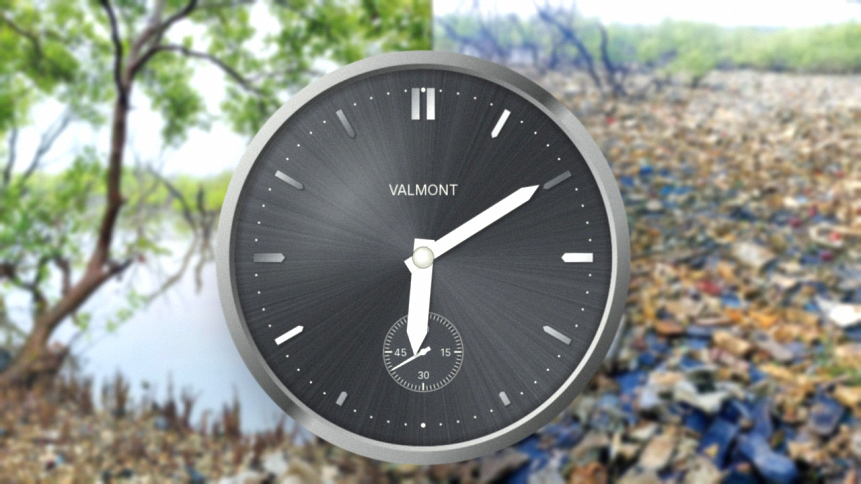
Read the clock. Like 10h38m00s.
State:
6h09m40s
